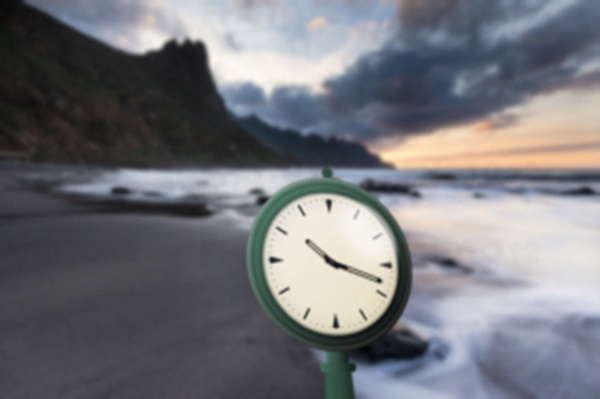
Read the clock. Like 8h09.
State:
10h18
